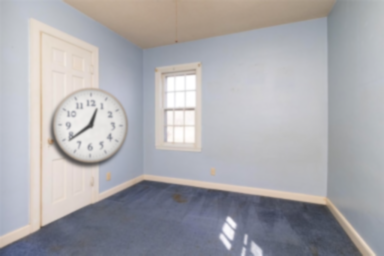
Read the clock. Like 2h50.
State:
12h39
